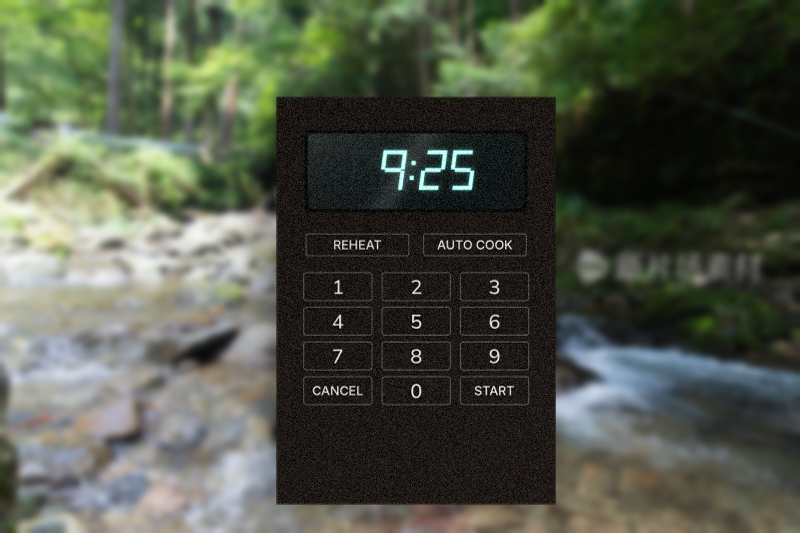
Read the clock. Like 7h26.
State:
9h25
